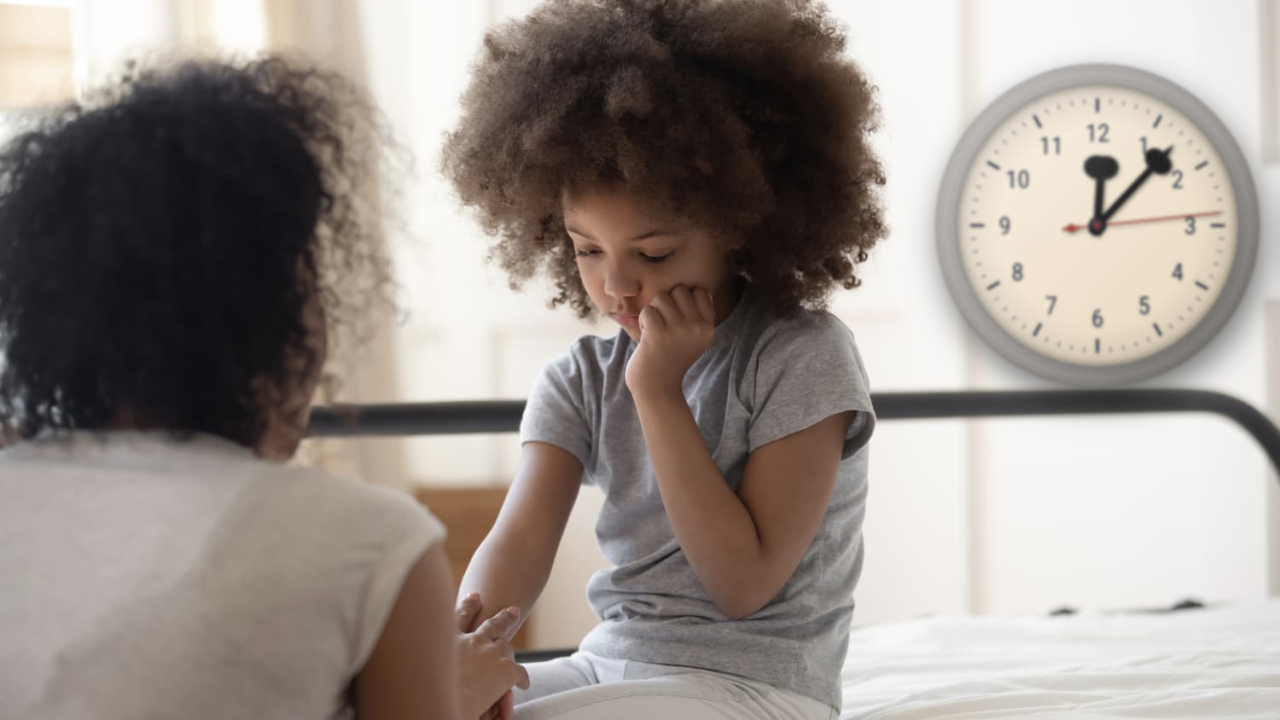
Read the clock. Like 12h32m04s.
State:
12h07m14s
